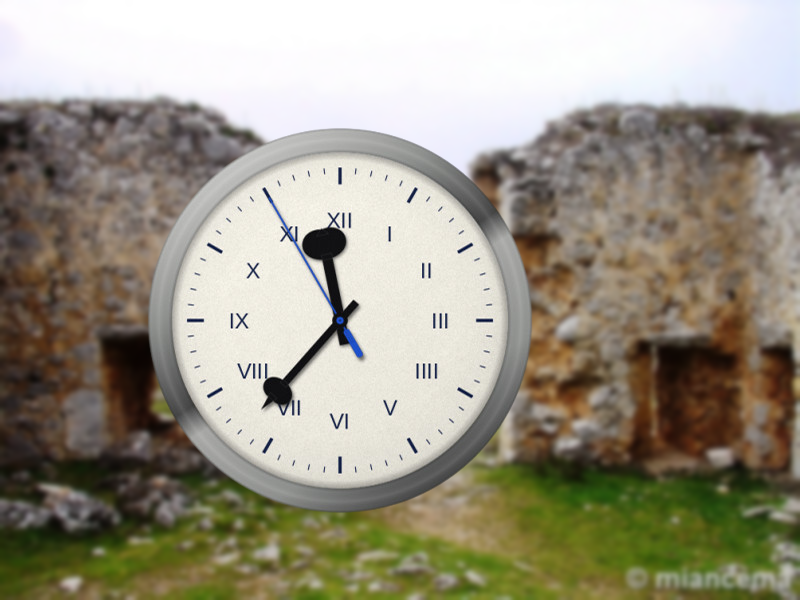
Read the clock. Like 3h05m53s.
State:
11h36m55s
